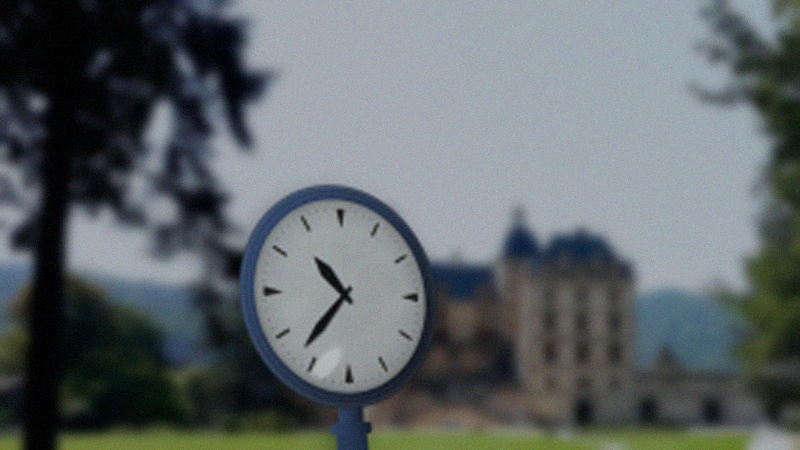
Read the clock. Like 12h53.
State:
10h37
